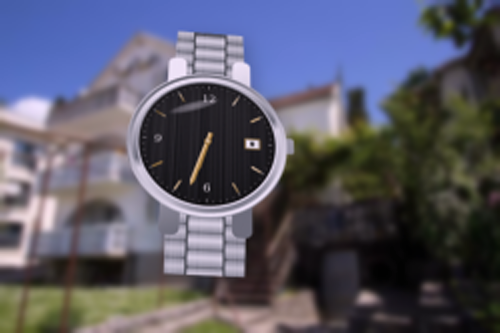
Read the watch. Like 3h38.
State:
6h33
